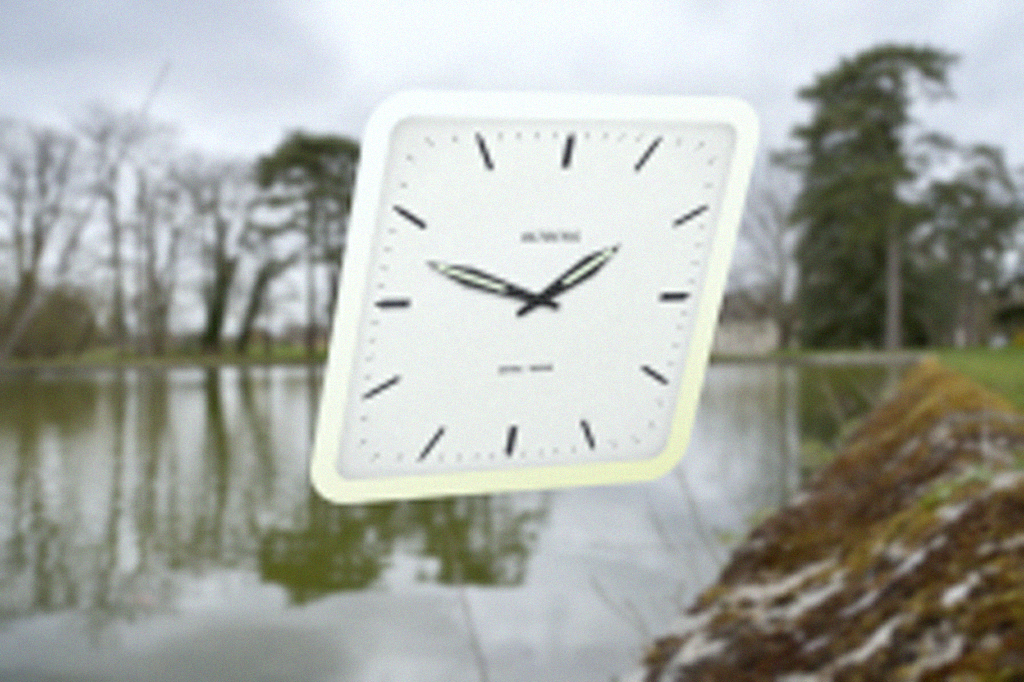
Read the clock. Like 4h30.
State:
1h48
